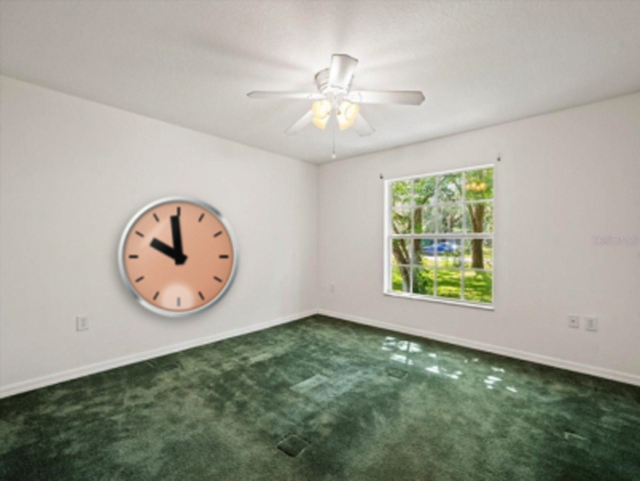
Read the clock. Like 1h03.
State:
9h59
